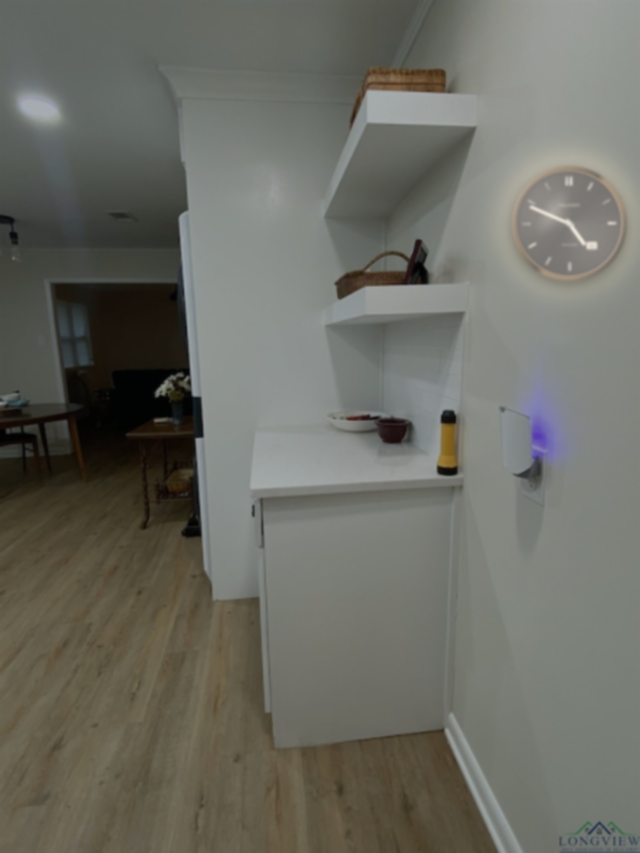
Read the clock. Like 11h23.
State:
4h49
